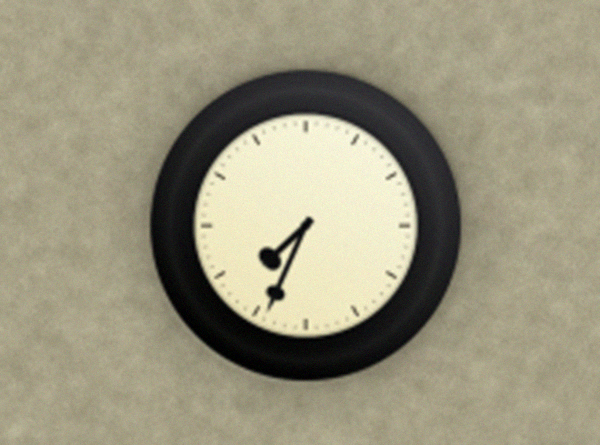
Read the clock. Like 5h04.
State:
7h34
